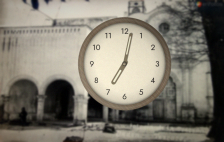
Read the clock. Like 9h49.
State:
7h02
